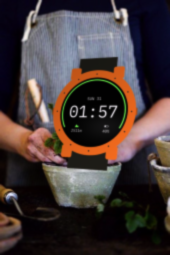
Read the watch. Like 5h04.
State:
1h57
